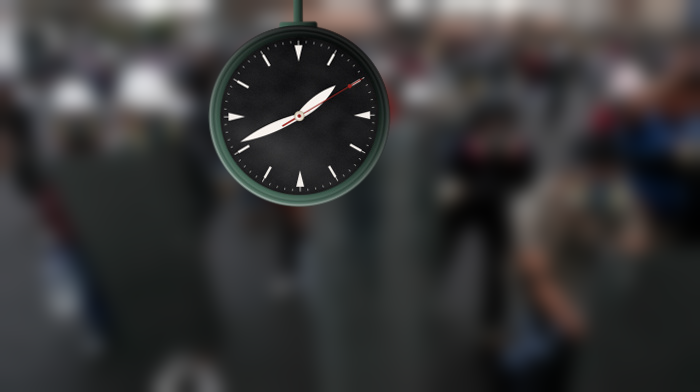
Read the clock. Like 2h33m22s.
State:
1h41m10s
